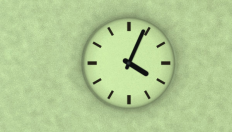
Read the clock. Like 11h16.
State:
4h04
